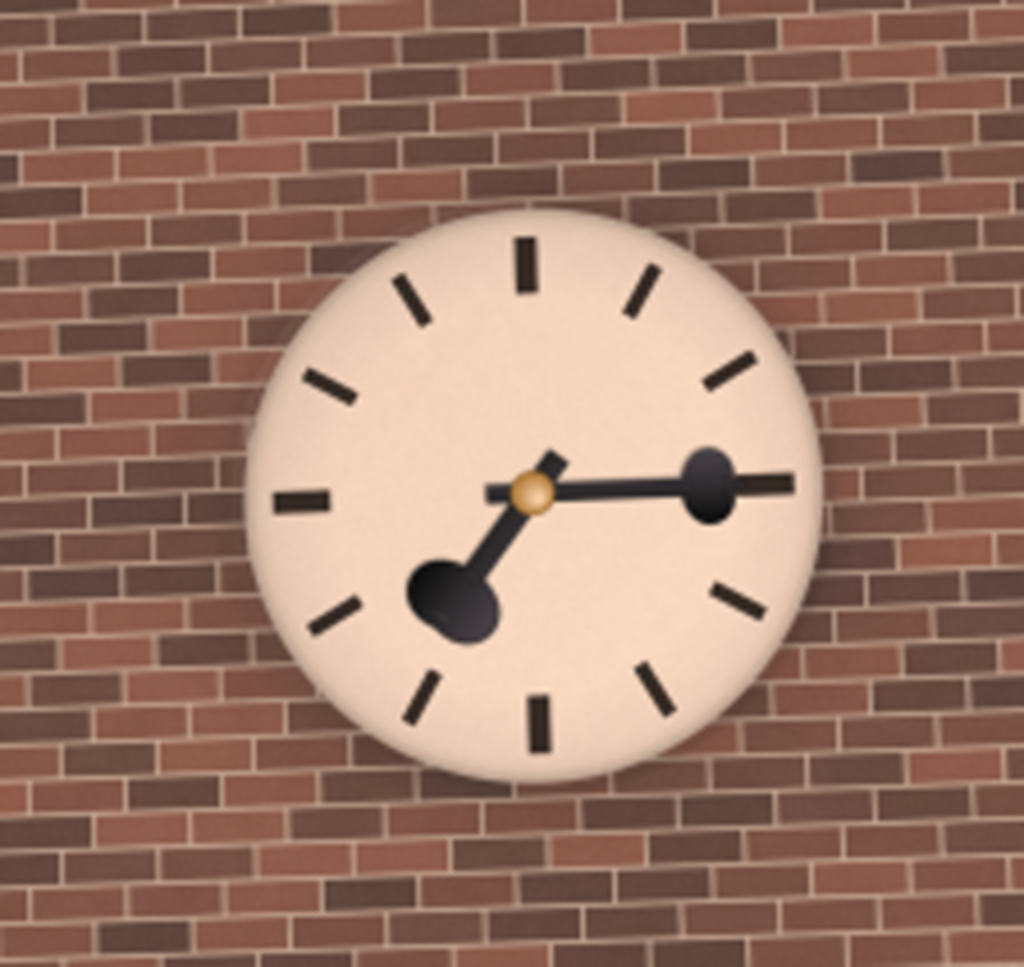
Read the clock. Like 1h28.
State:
7h15
